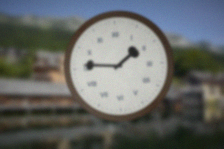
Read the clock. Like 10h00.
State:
1h46
